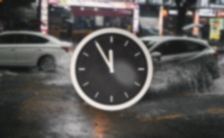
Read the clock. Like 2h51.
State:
11h55
